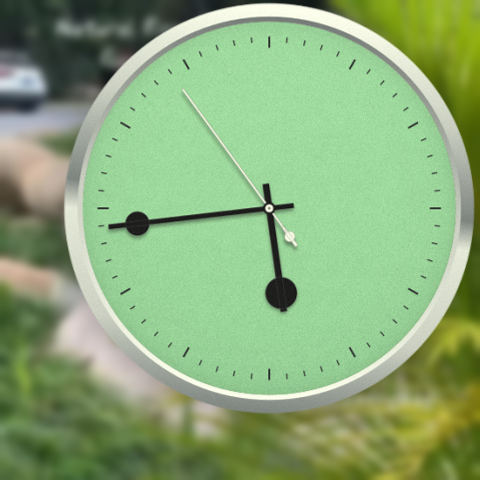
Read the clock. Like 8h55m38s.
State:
5h43m54s
